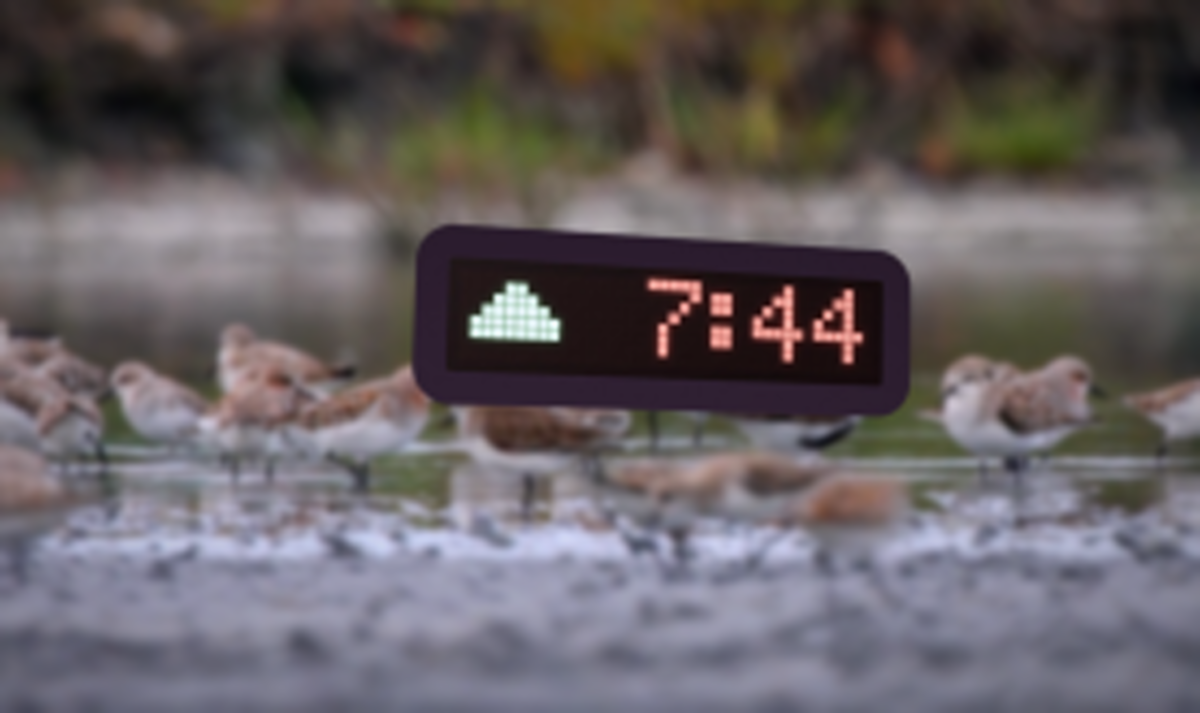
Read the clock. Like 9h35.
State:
7h44
